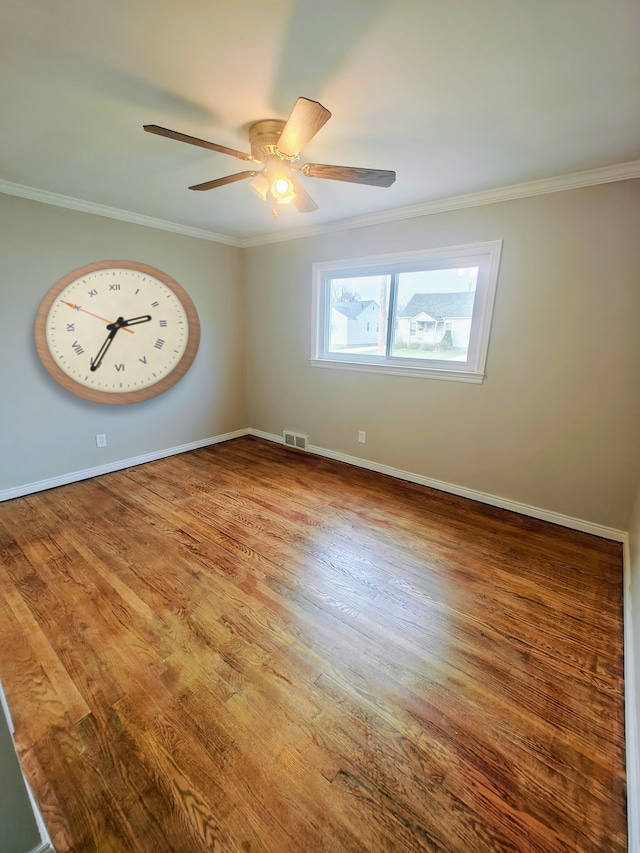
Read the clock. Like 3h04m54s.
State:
2h34m50s
